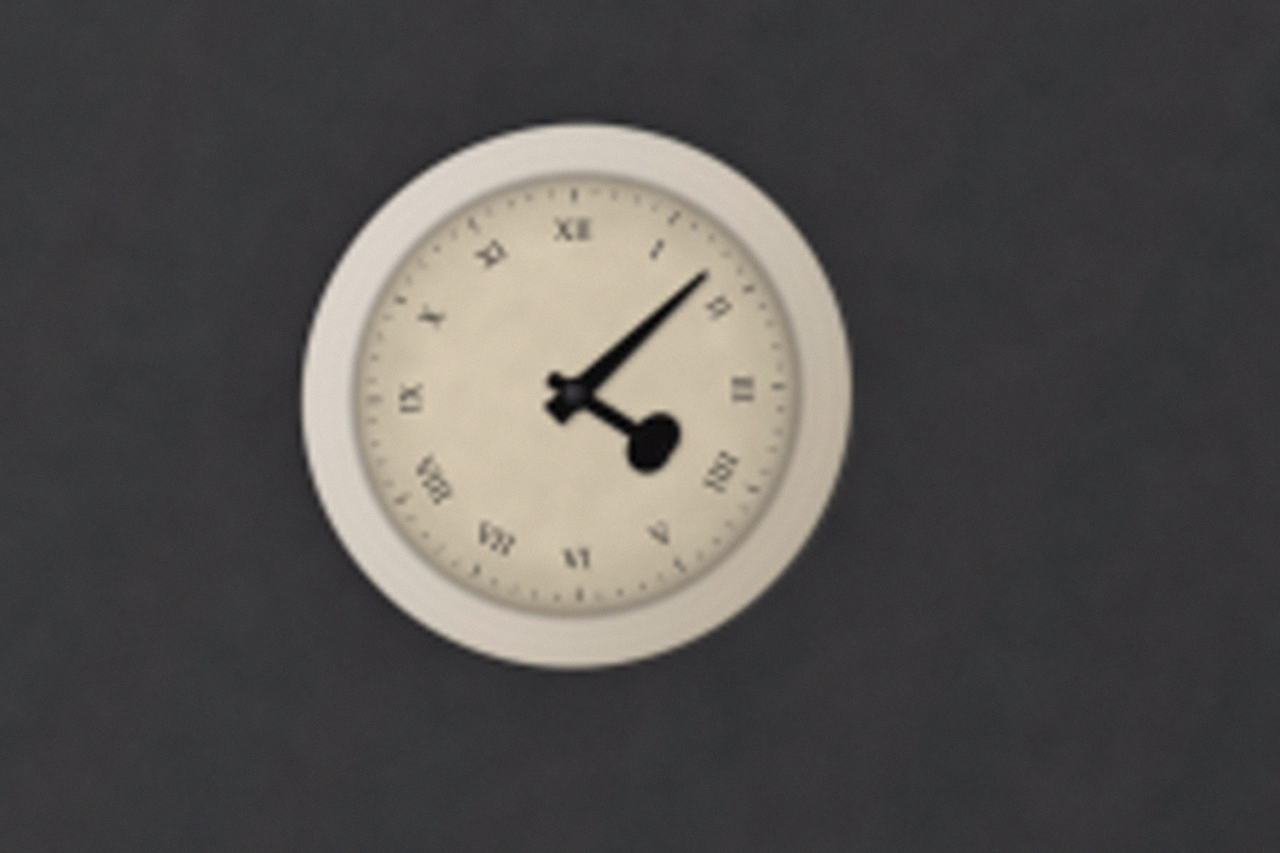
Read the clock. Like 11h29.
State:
4h08
